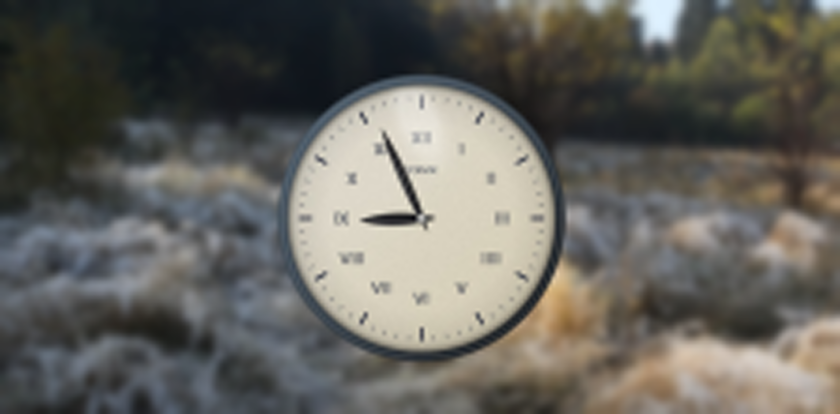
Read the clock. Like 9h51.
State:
8h56
